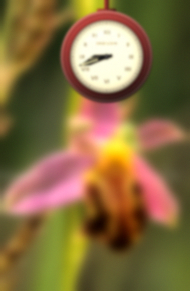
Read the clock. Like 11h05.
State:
8h42
